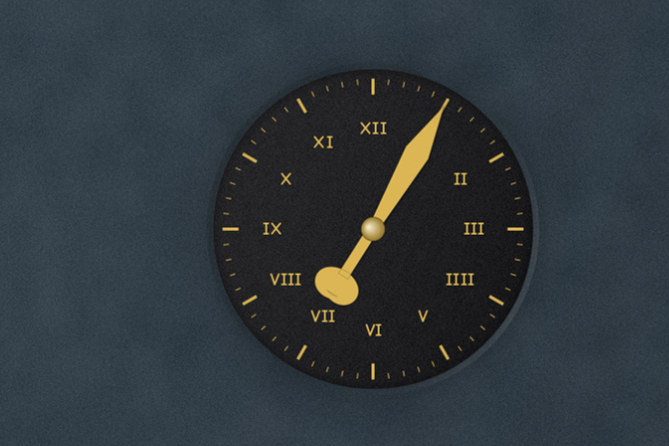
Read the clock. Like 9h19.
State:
7h05
